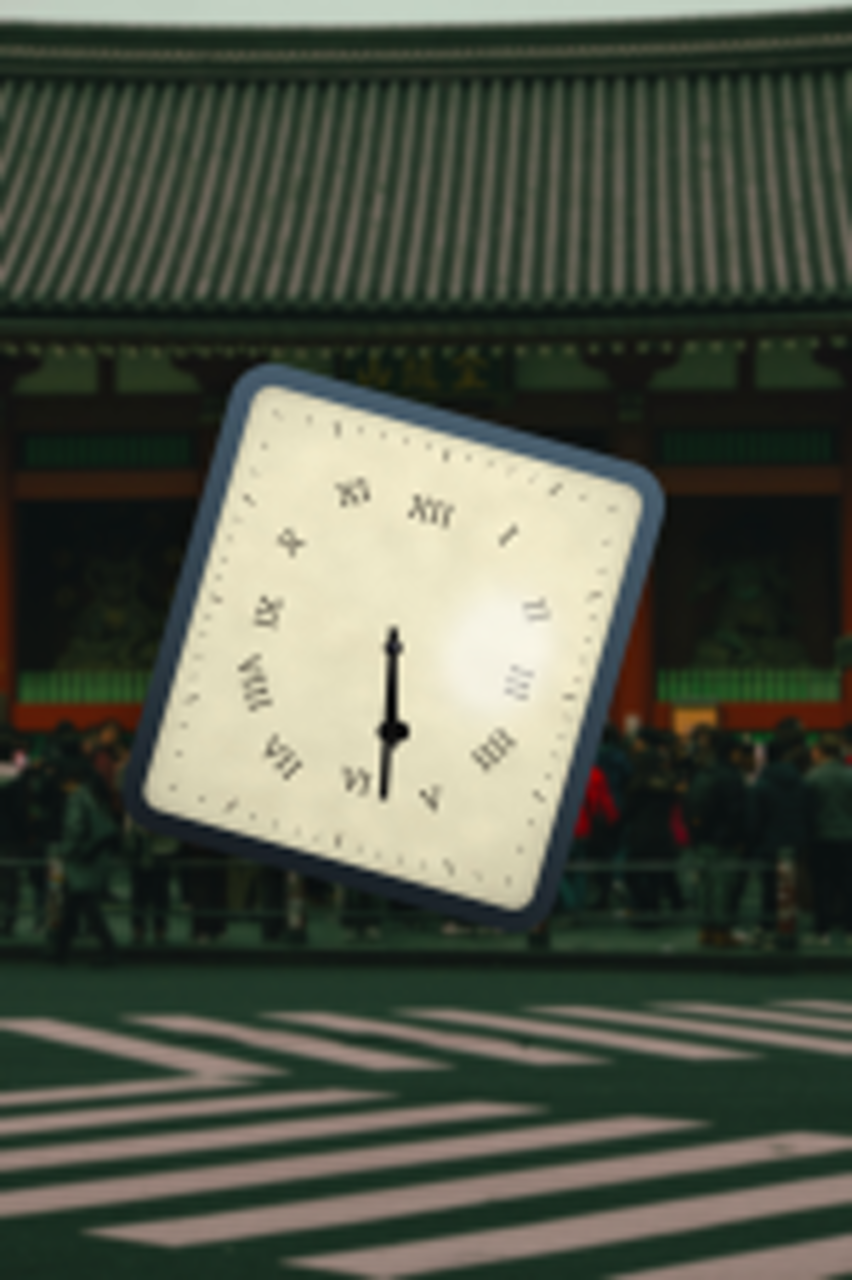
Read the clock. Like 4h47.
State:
5h28
